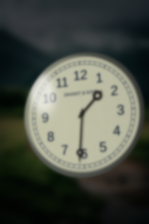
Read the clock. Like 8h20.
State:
1h31
